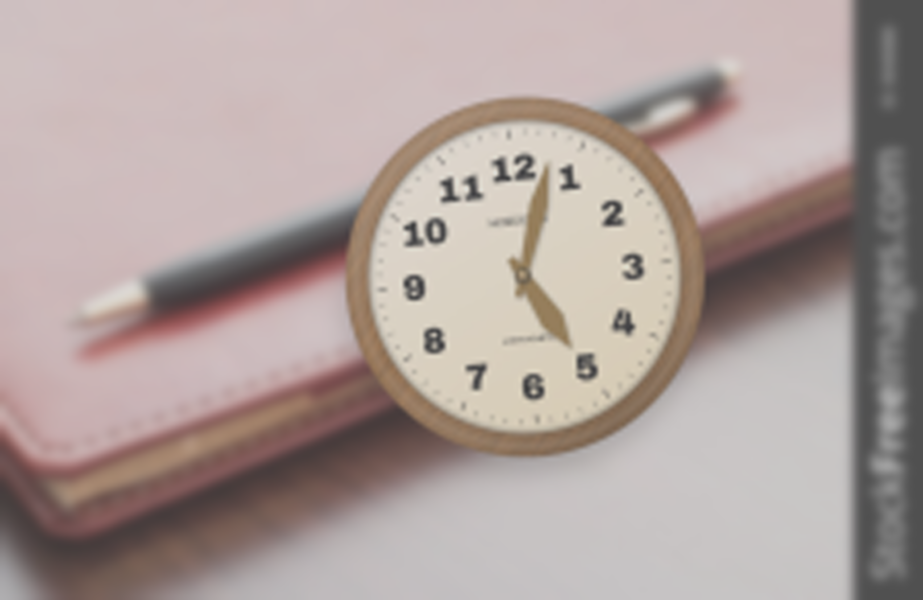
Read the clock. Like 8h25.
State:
5h03
